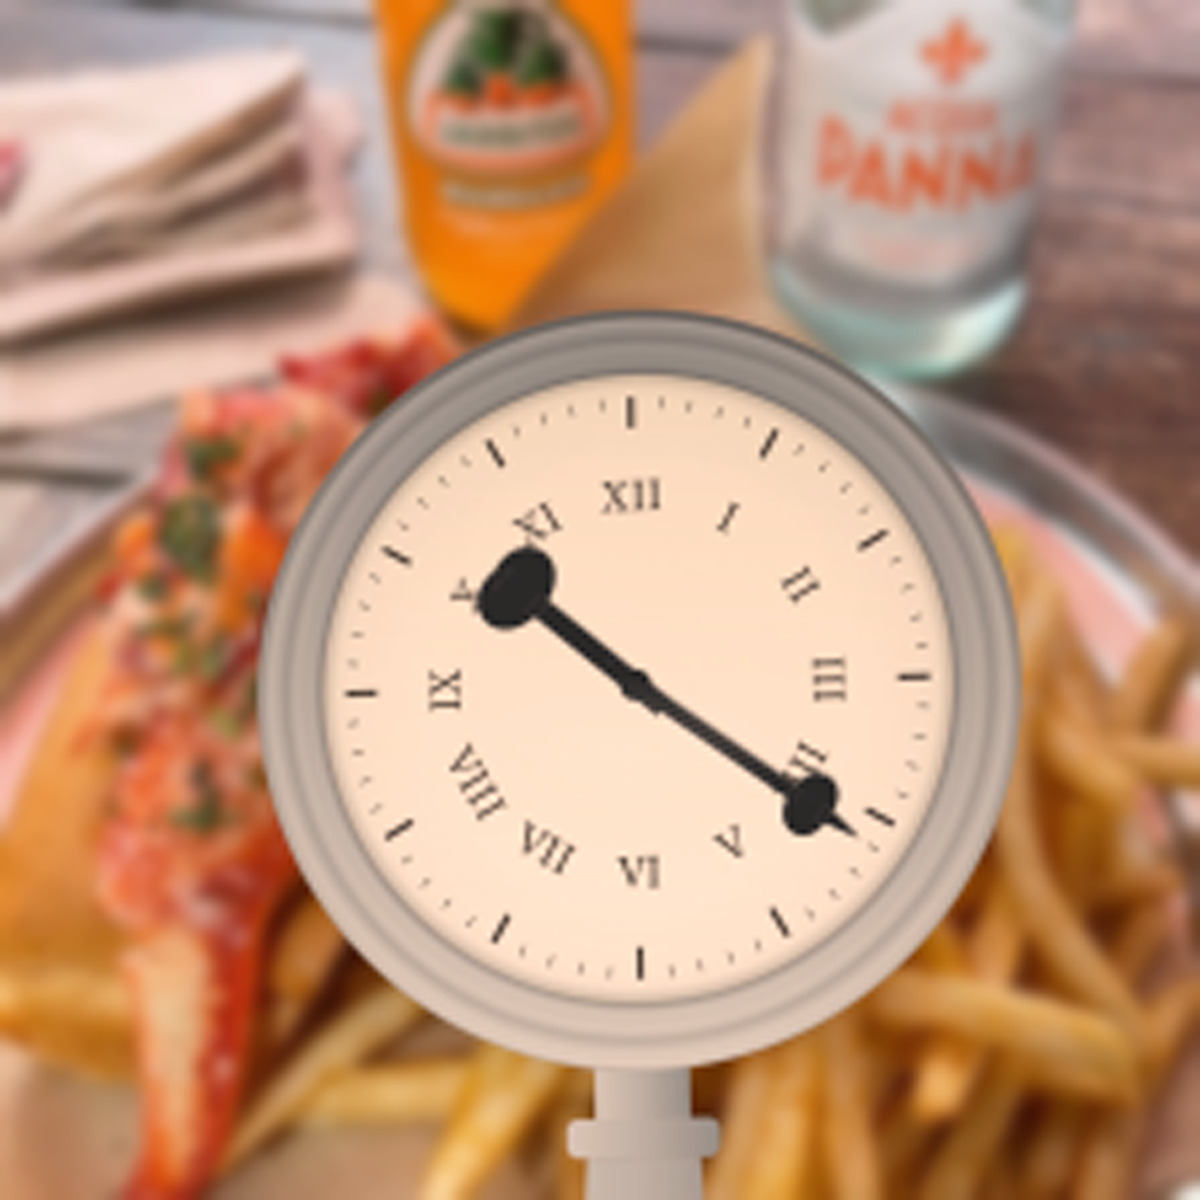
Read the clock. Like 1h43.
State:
10h21
